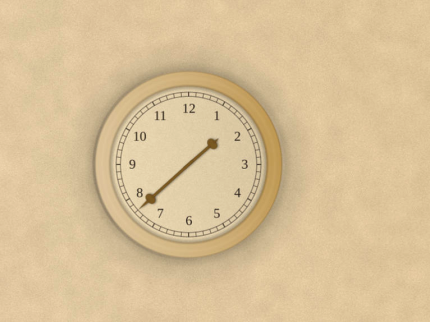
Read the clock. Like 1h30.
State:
1h38
